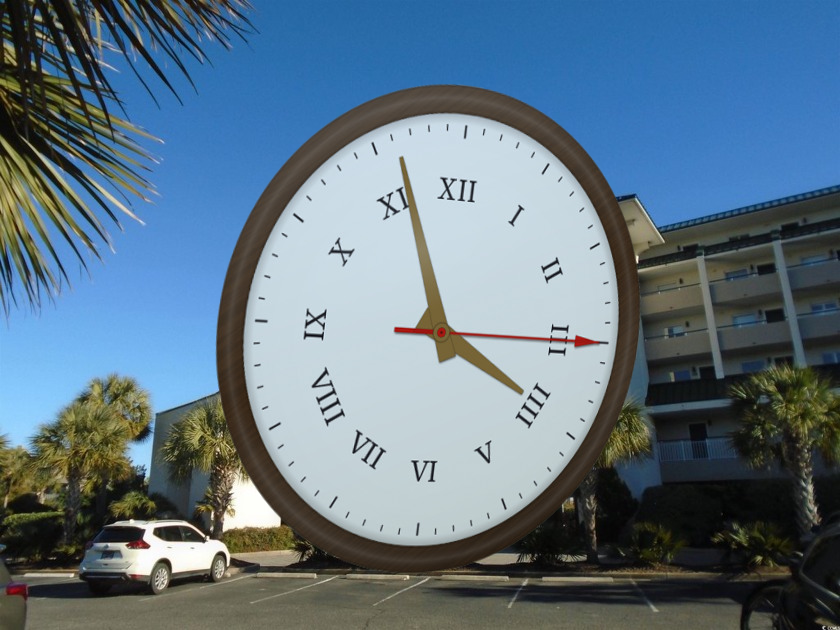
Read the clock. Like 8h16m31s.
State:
3h56m15s
